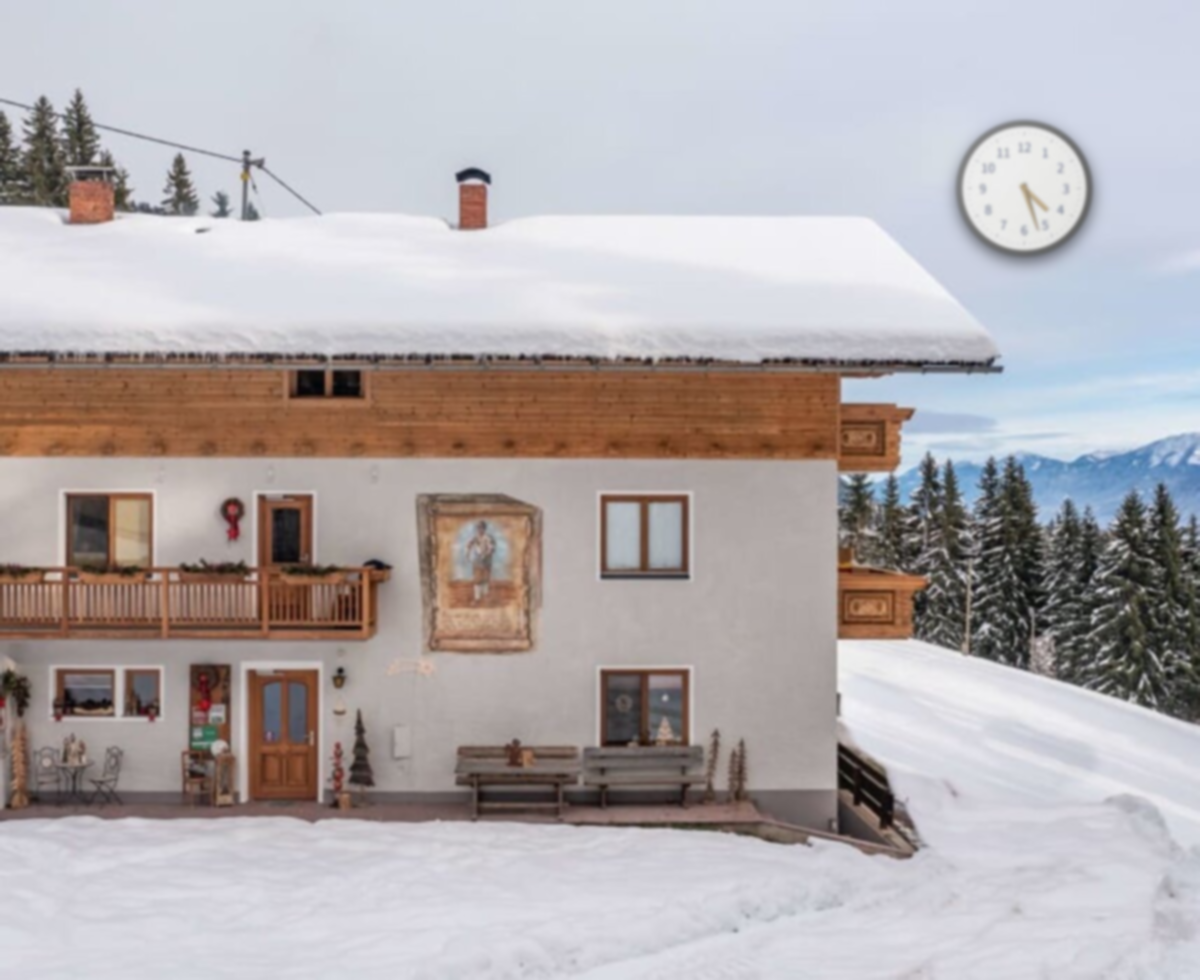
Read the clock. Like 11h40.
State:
4h27
